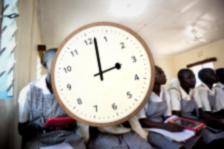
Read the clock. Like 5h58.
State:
3h02
